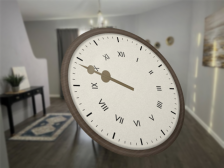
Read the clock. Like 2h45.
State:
9h49
